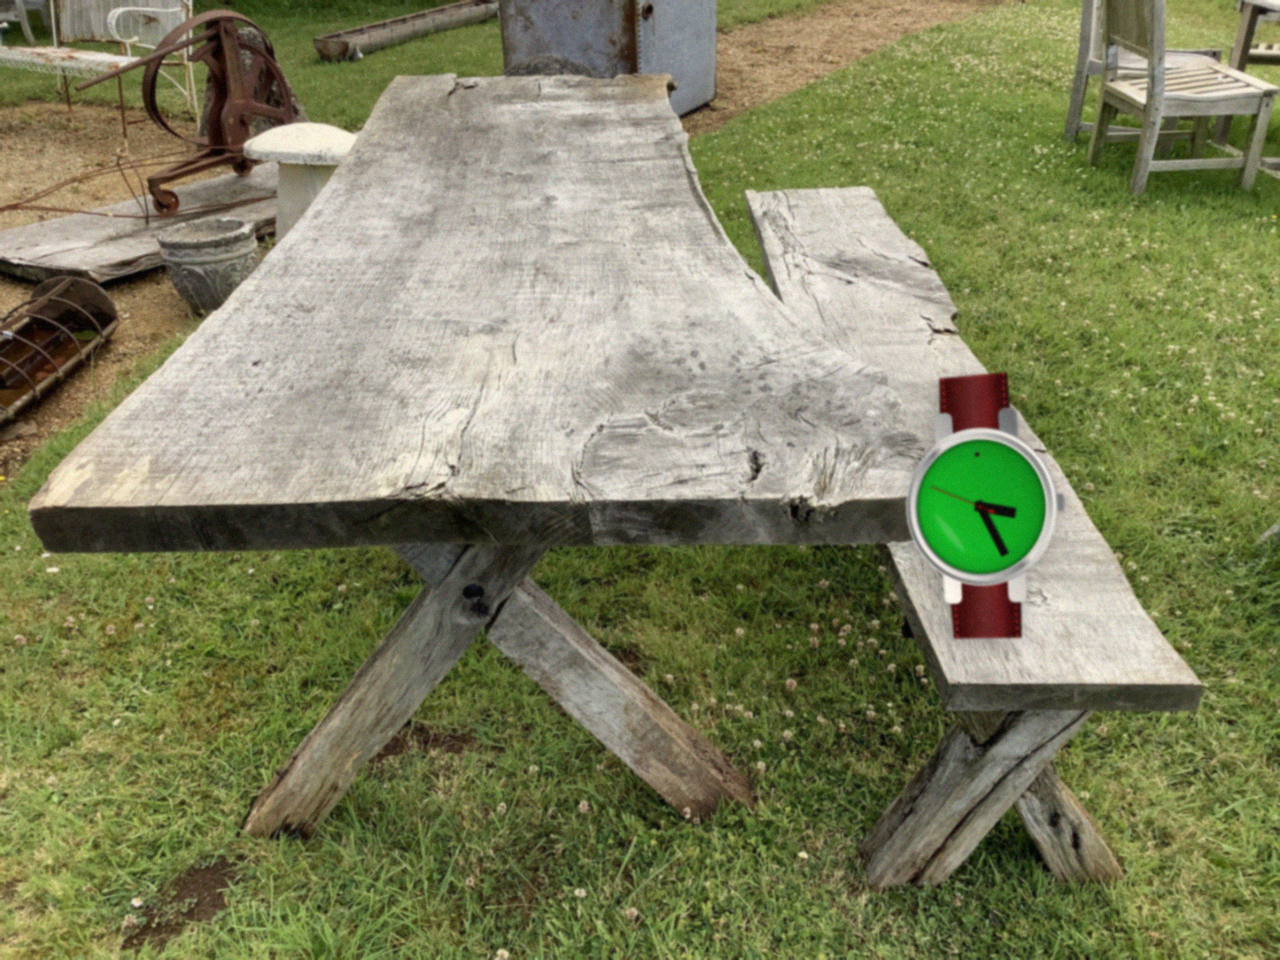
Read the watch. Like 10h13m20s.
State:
3h25m49s
